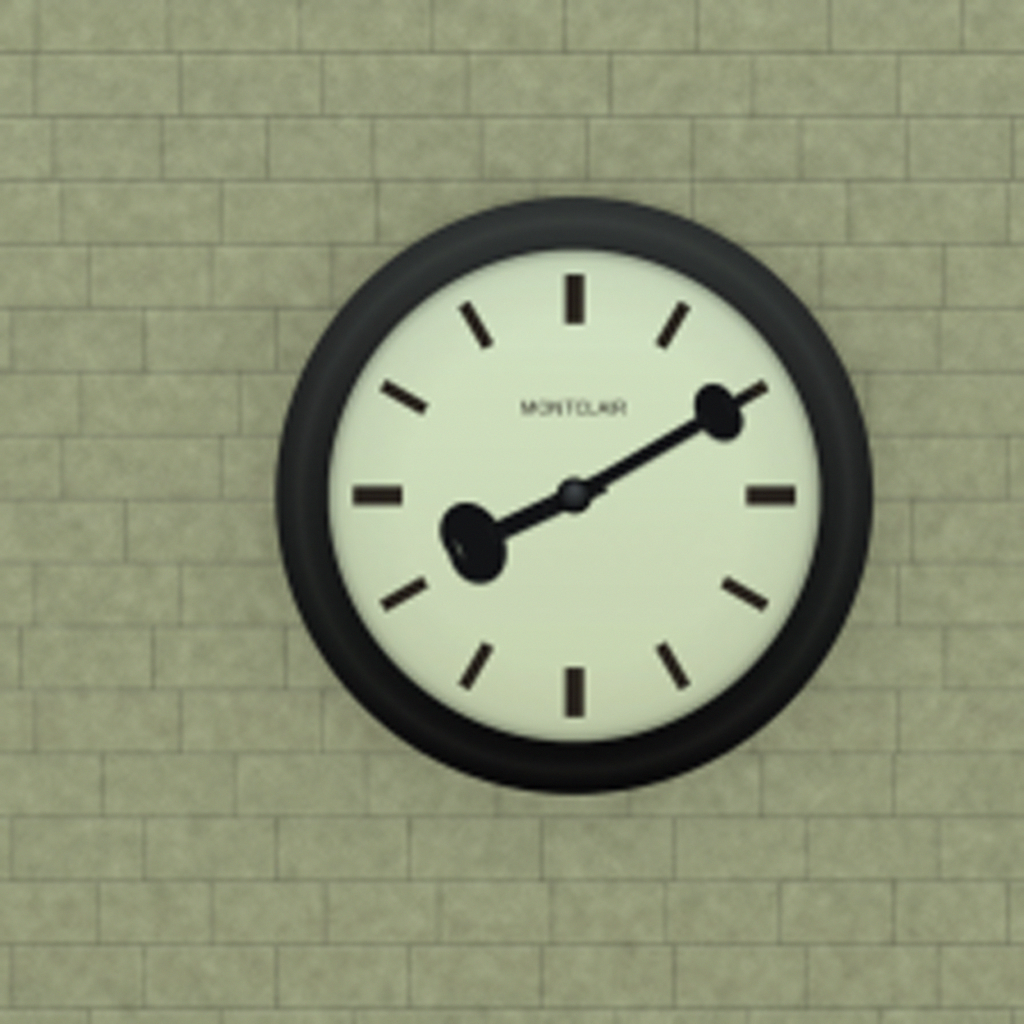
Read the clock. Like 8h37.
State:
8h10
